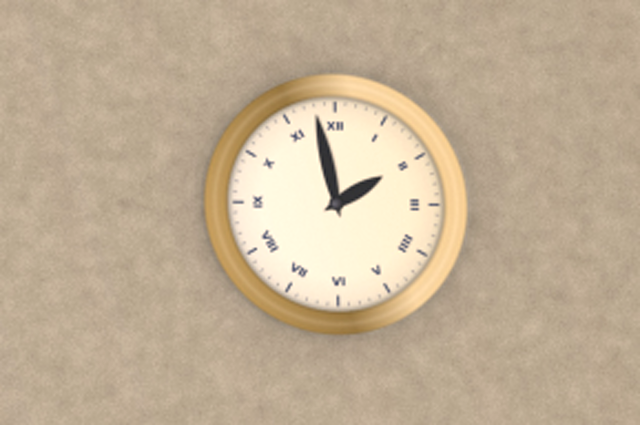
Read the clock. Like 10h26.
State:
1h58
